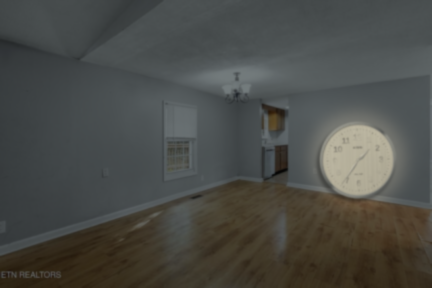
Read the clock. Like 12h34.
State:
1h36
